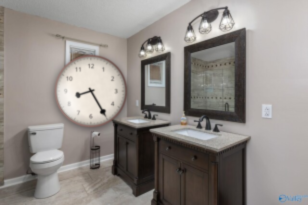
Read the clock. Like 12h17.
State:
8h25
